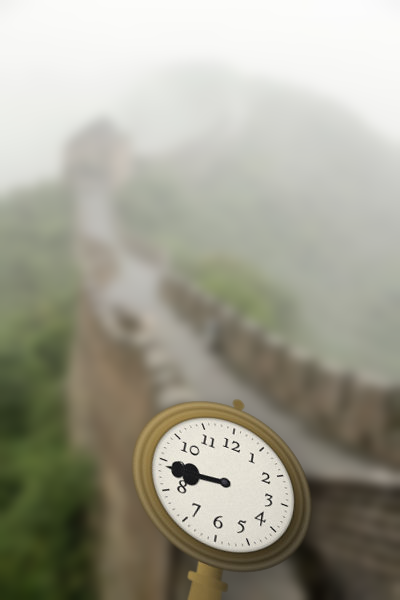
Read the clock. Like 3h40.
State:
8h44
